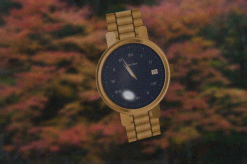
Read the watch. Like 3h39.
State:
10h56
